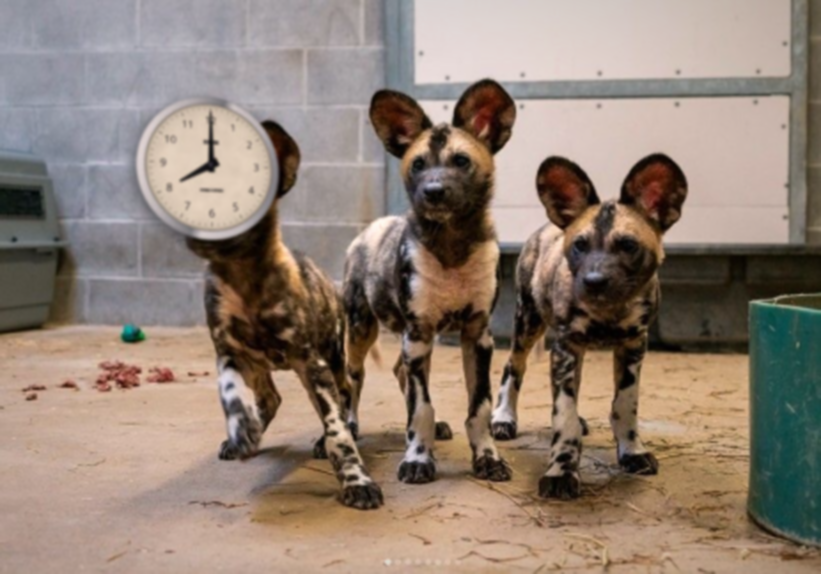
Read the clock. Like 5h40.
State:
8h00
